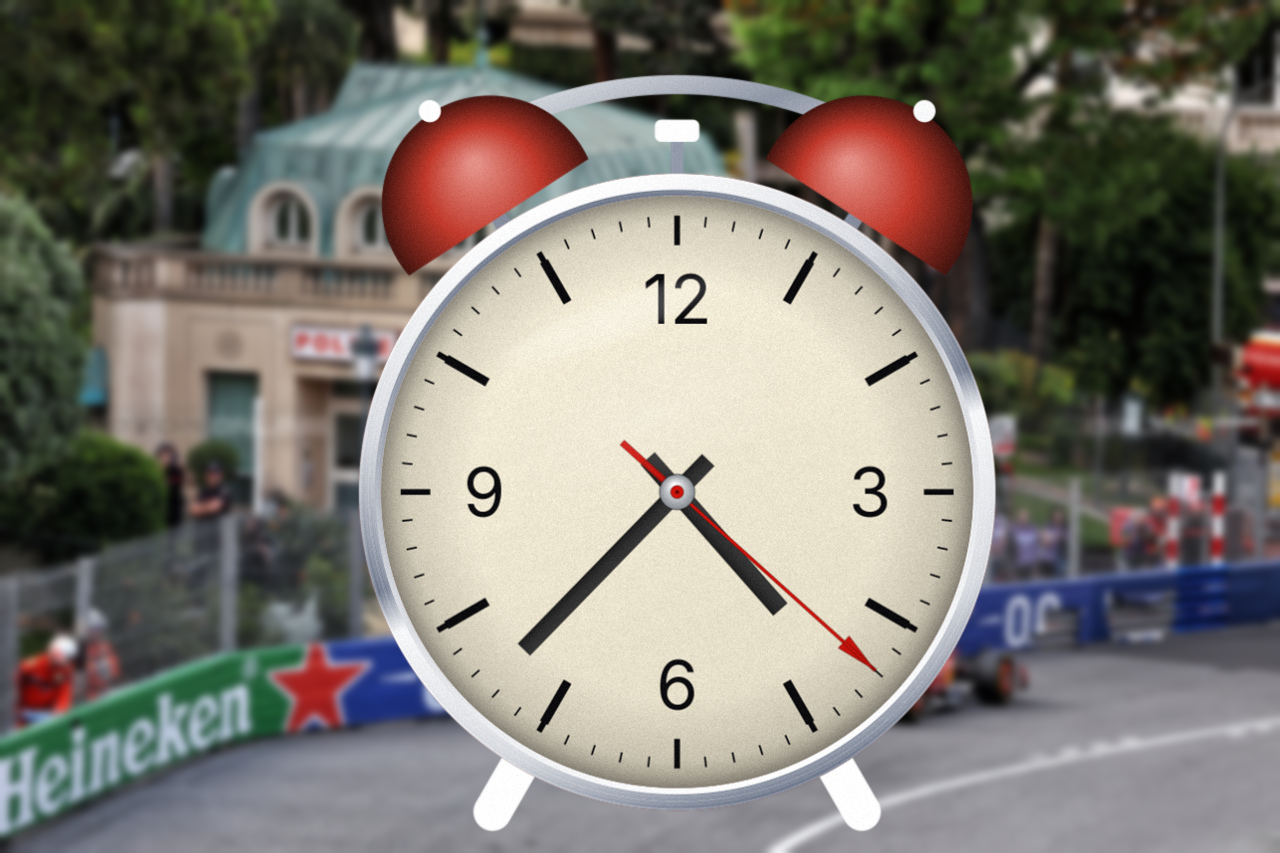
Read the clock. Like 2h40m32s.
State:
4h37m22s
